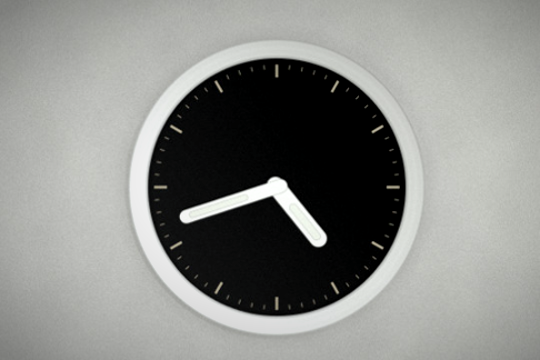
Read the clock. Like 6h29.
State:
4h42
